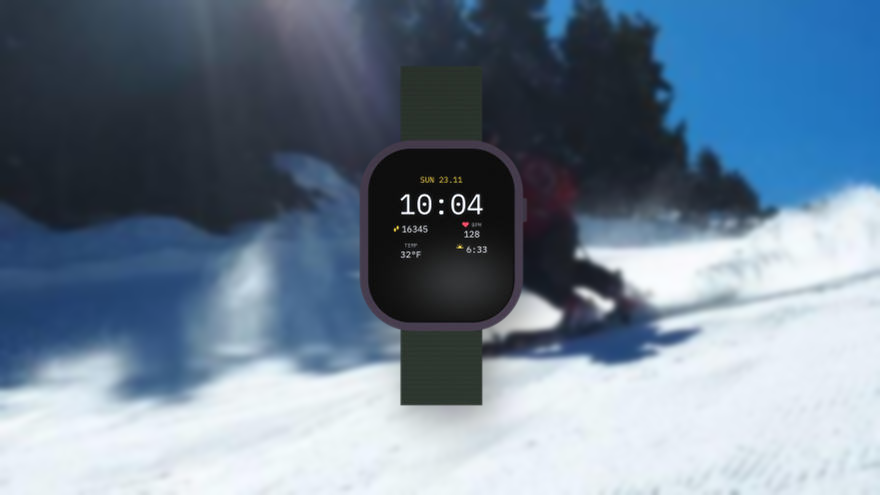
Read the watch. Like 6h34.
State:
10h04
